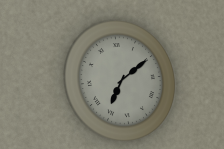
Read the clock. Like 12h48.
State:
7h10
